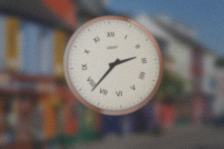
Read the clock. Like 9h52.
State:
2h38
